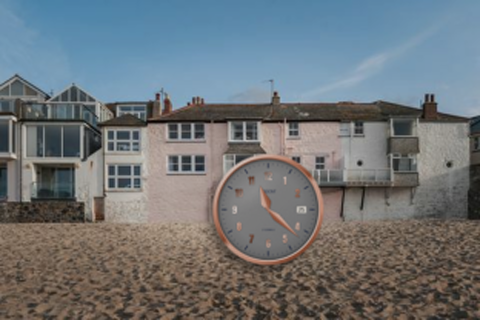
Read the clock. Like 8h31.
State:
11h22
